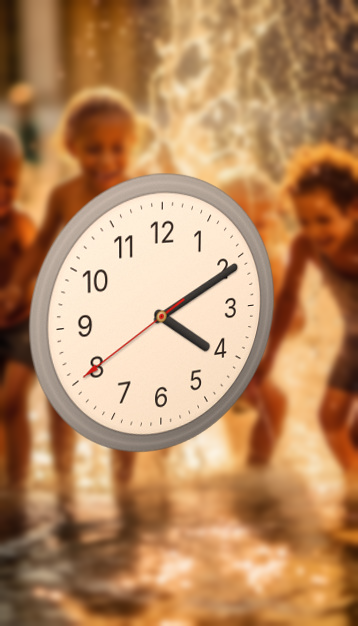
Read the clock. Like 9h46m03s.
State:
4h10m40s
